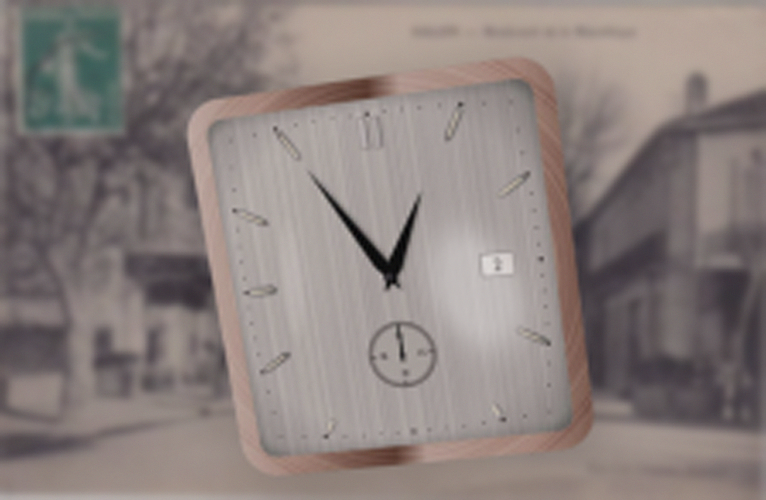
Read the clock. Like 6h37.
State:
12h55
